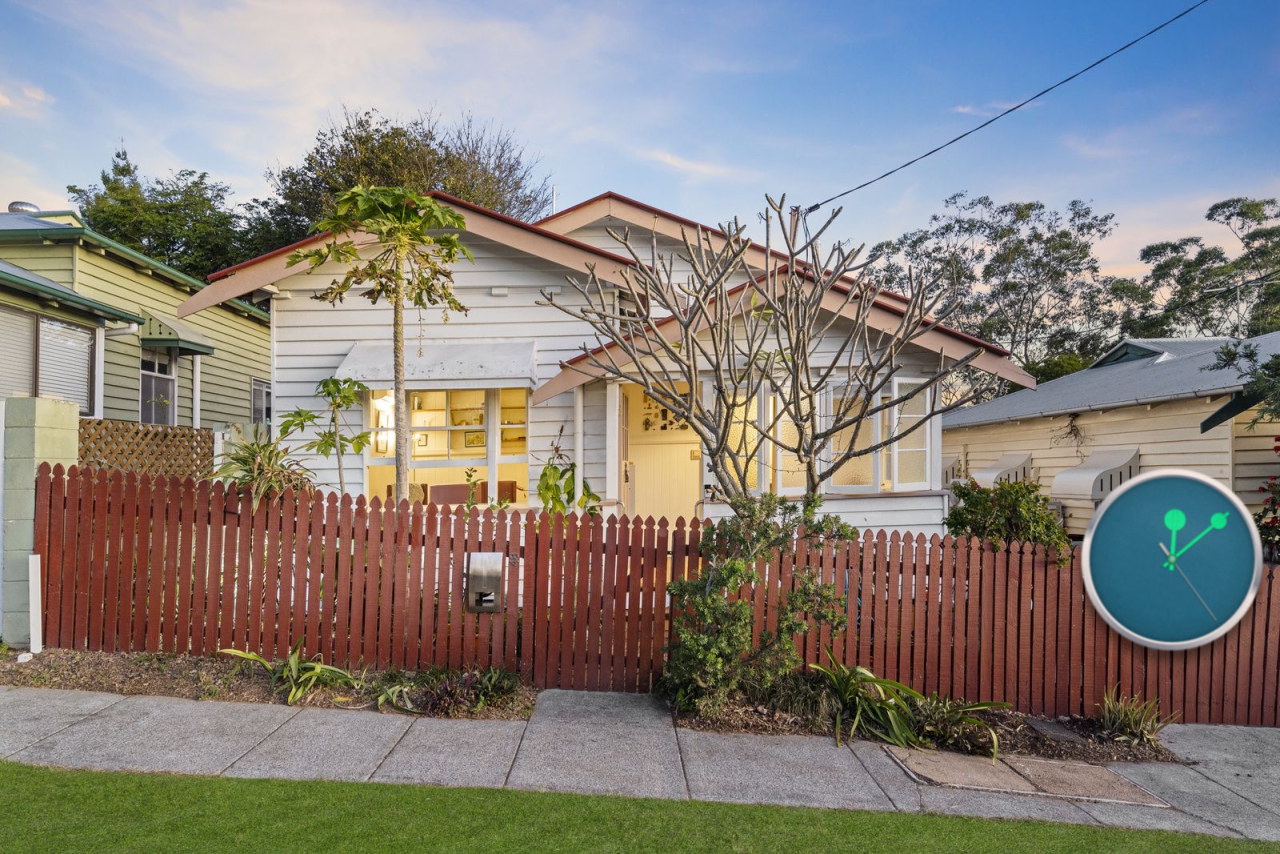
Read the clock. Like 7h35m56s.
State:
12h08m24s
